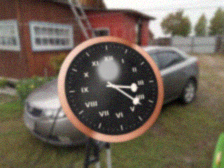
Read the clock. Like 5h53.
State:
3h22
